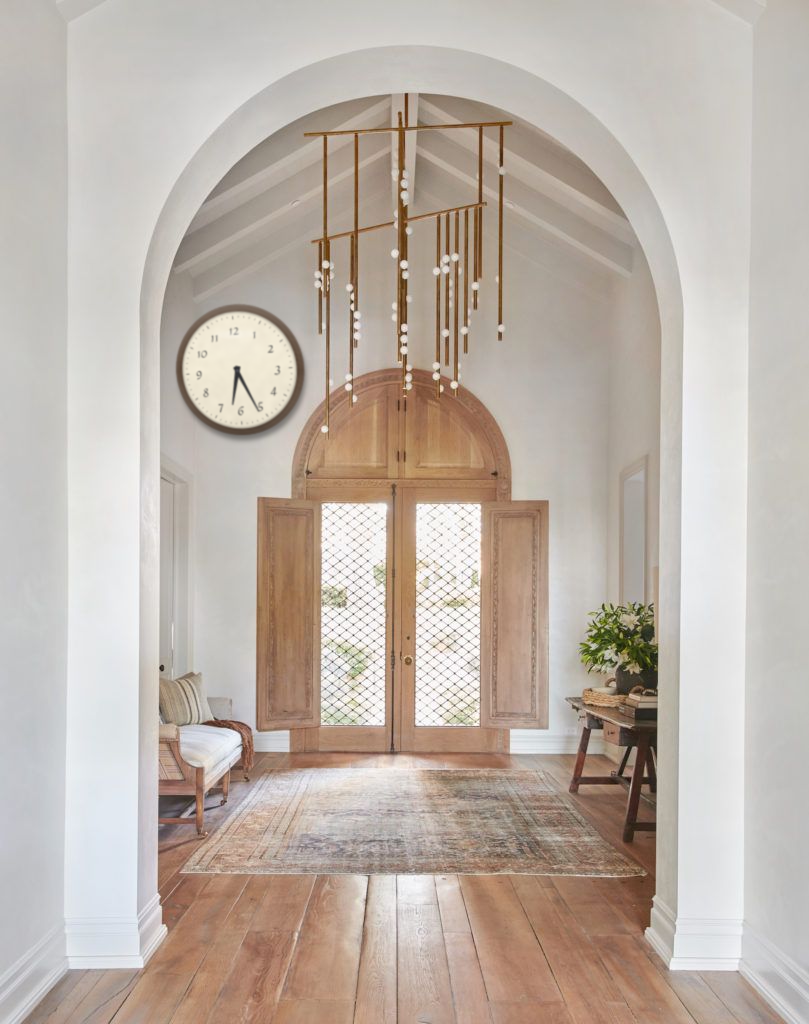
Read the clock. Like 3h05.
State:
6h26
